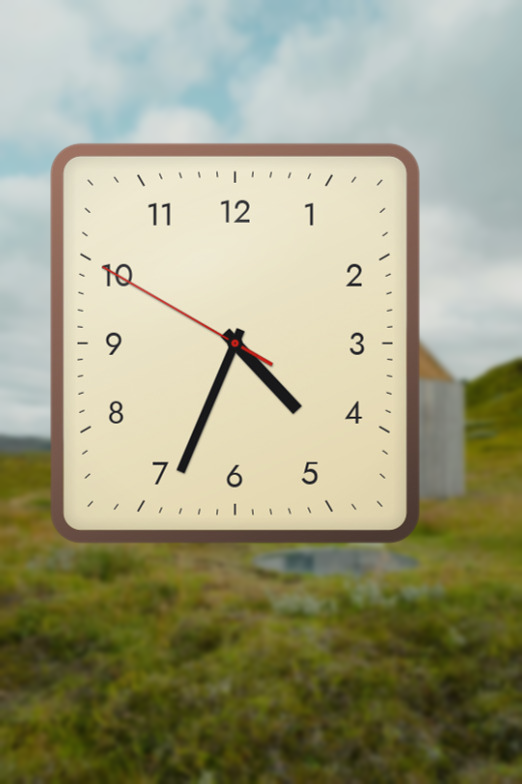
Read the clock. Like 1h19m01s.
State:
4h33m50s
